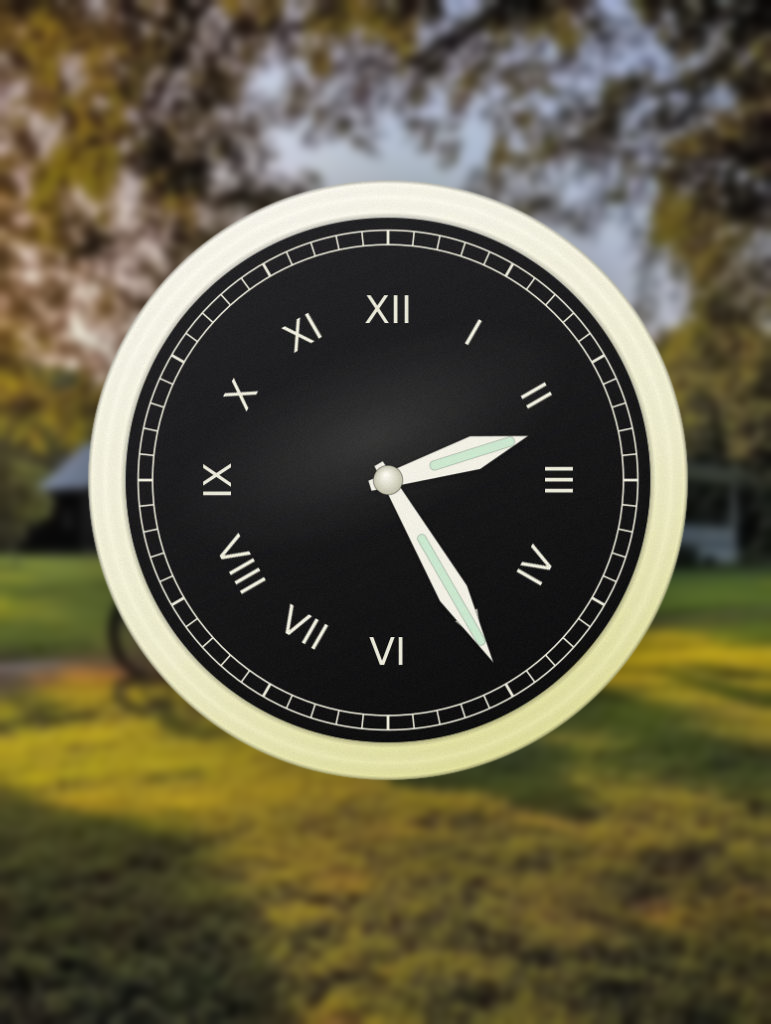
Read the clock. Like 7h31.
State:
2h25
